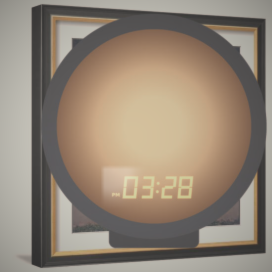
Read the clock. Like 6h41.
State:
3h28
